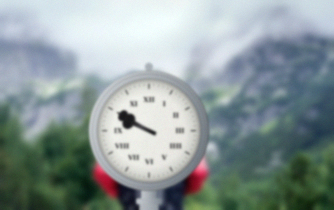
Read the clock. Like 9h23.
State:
9h50
